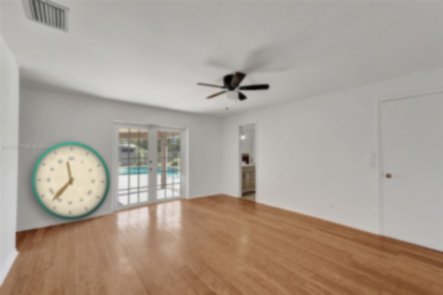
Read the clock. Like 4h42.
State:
11h37
